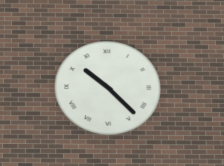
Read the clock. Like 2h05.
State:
10h23
